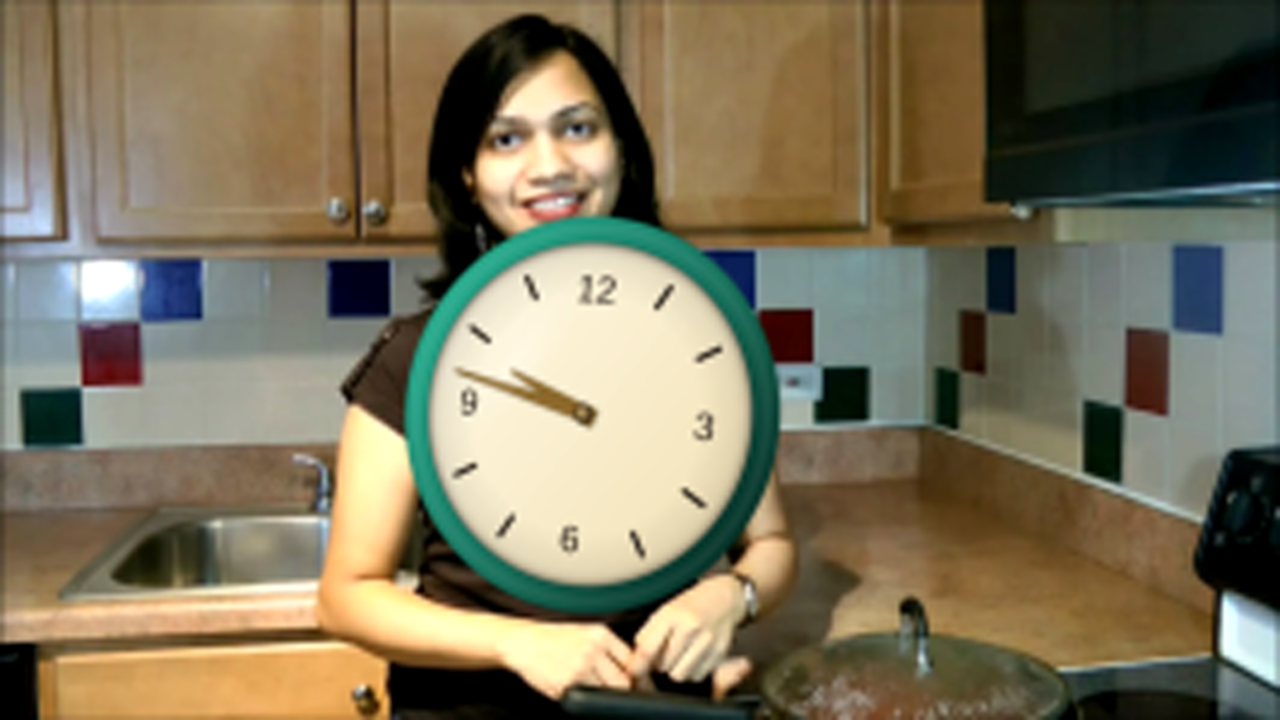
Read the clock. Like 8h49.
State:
9h47
